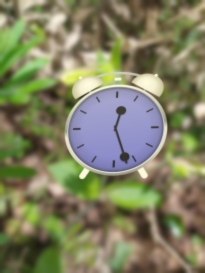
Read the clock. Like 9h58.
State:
12h27
